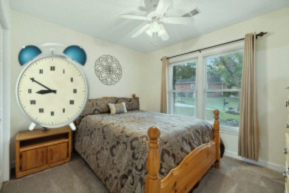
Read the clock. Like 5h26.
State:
8h50
